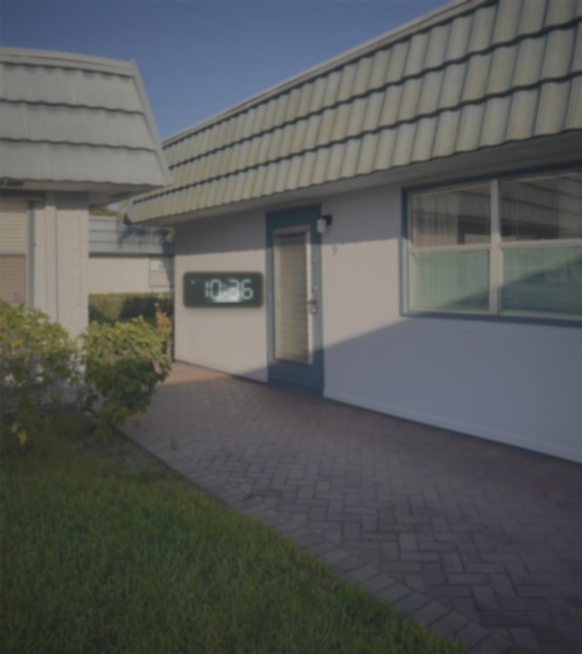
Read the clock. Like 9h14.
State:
10h36
